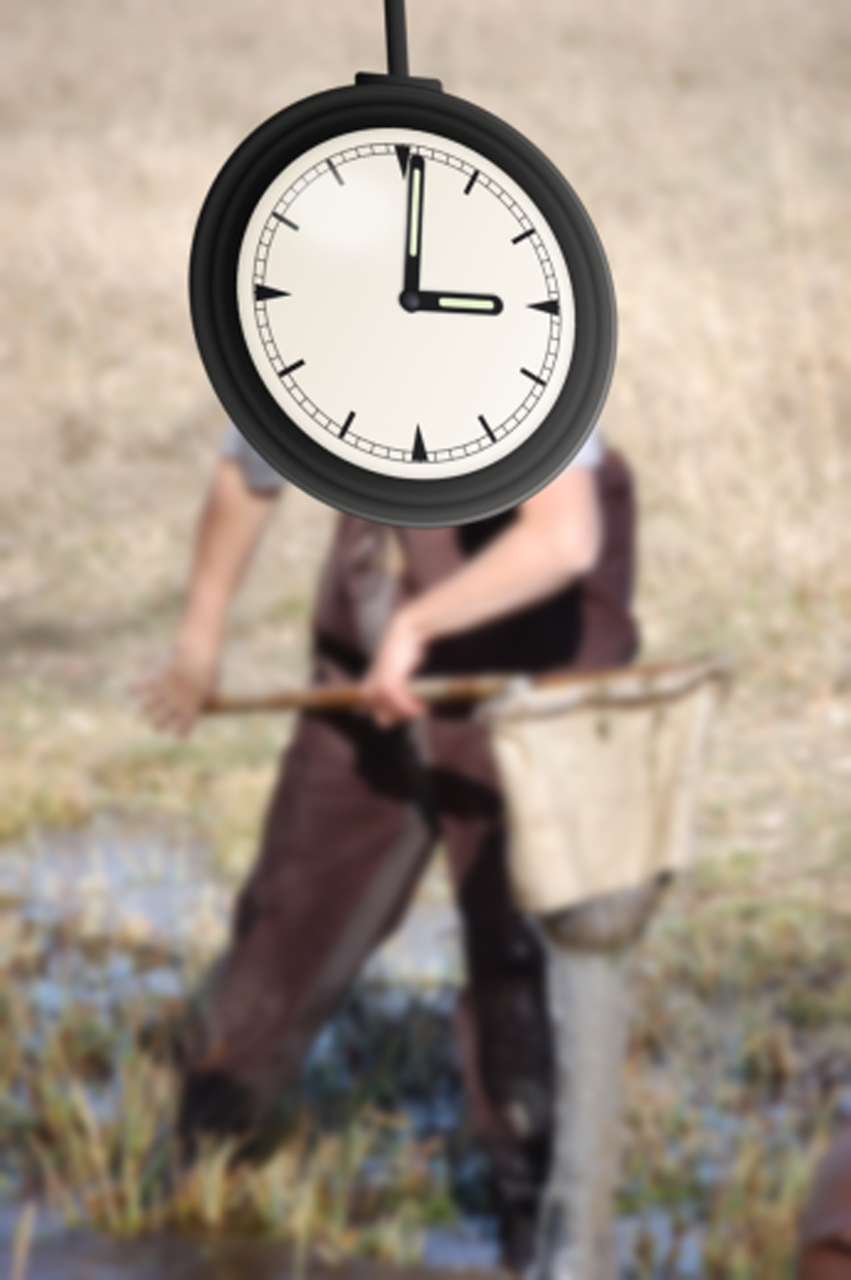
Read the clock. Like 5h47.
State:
3h01
